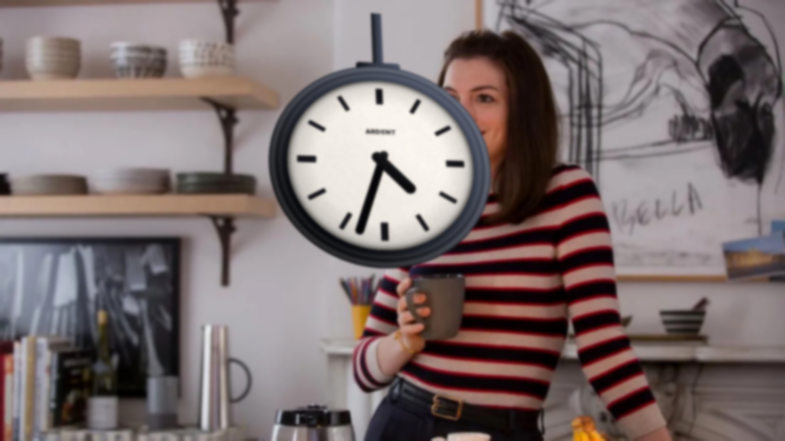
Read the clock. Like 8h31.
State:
4h33
